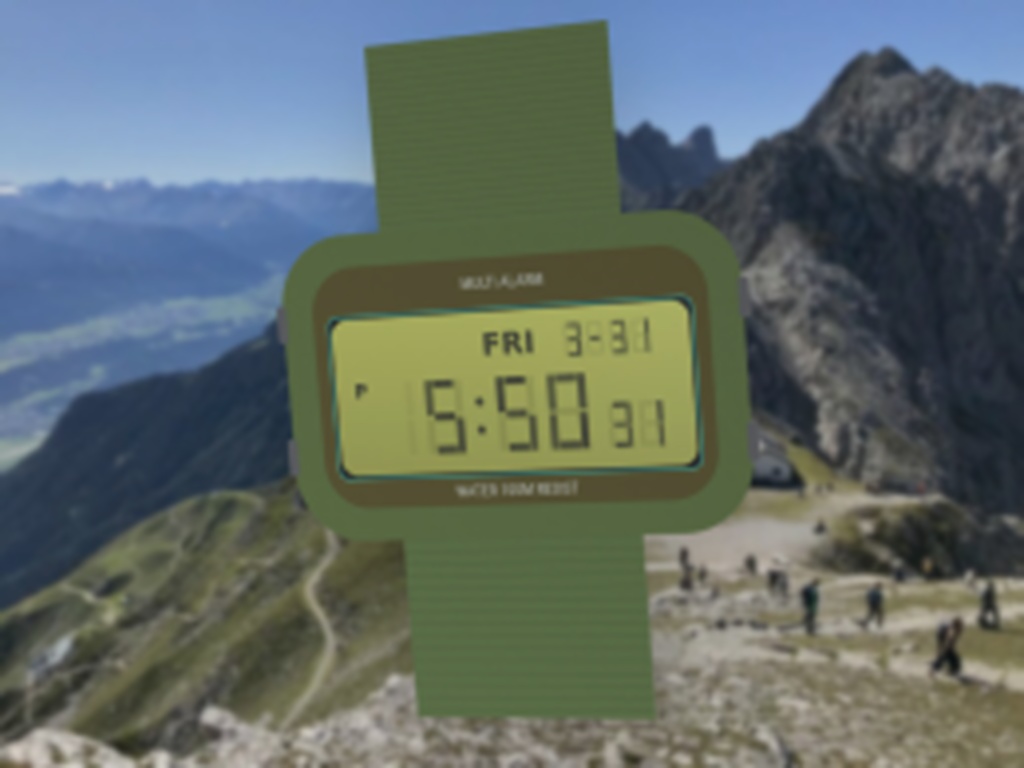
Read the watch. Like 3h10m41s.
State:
5h50m31s
